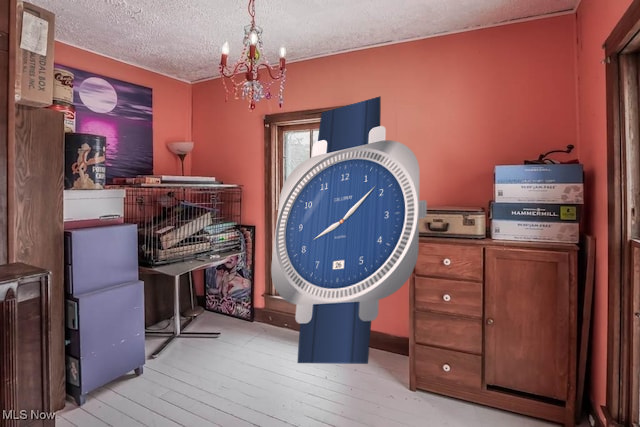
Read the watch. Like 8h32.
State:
8h08
